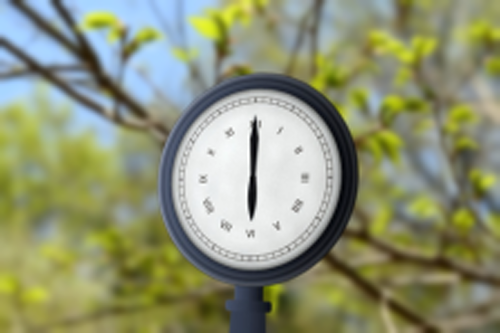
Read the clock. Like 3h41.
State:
6h00
